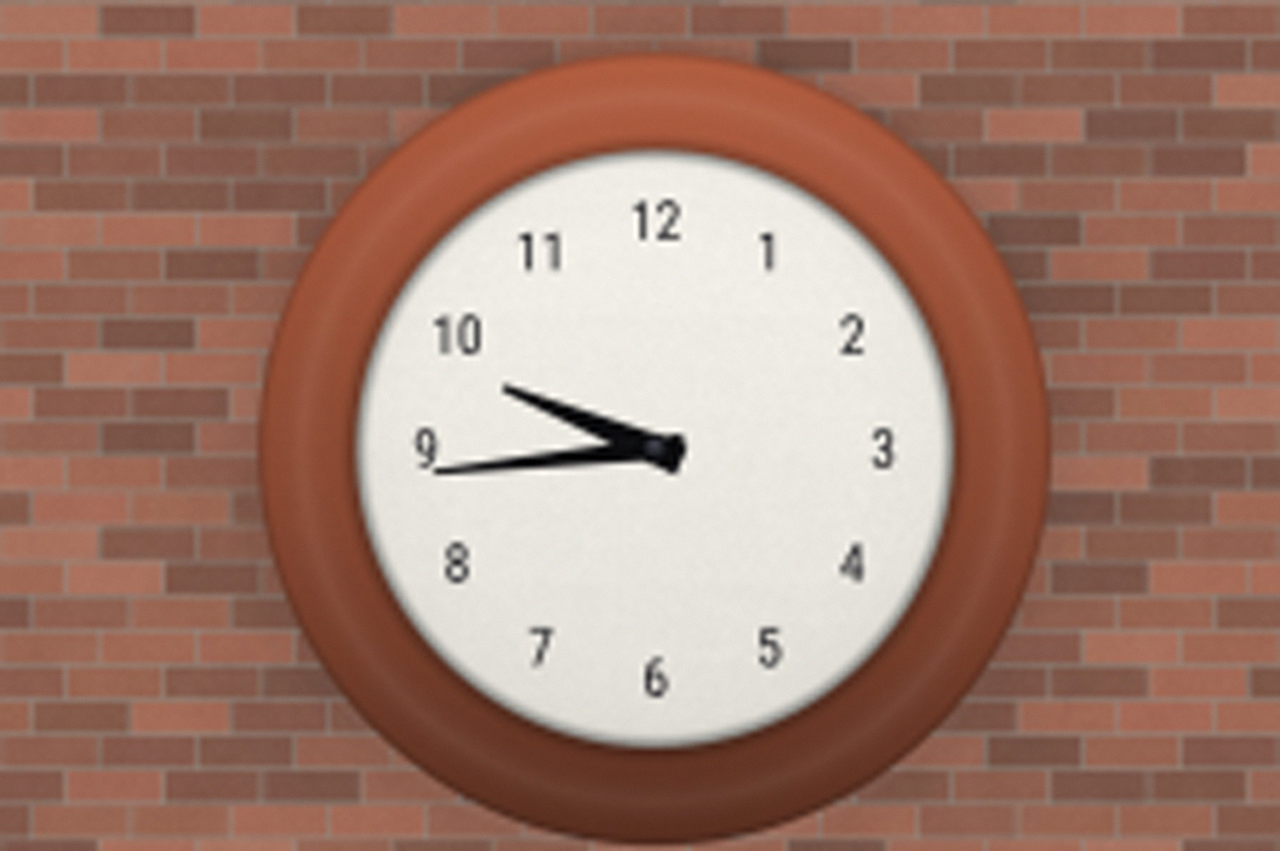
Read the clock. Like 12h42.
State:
9h44
